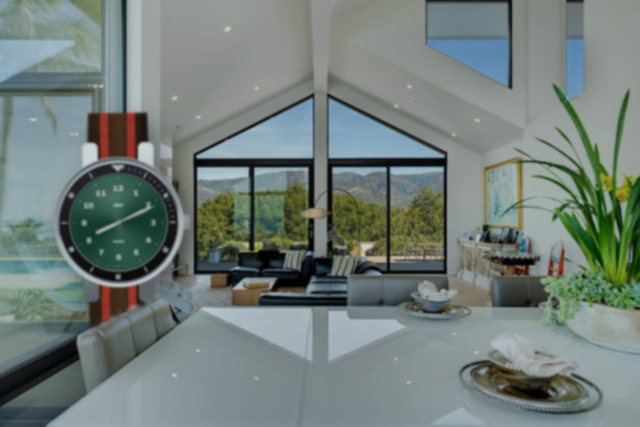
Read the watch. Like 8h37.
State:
8h11
